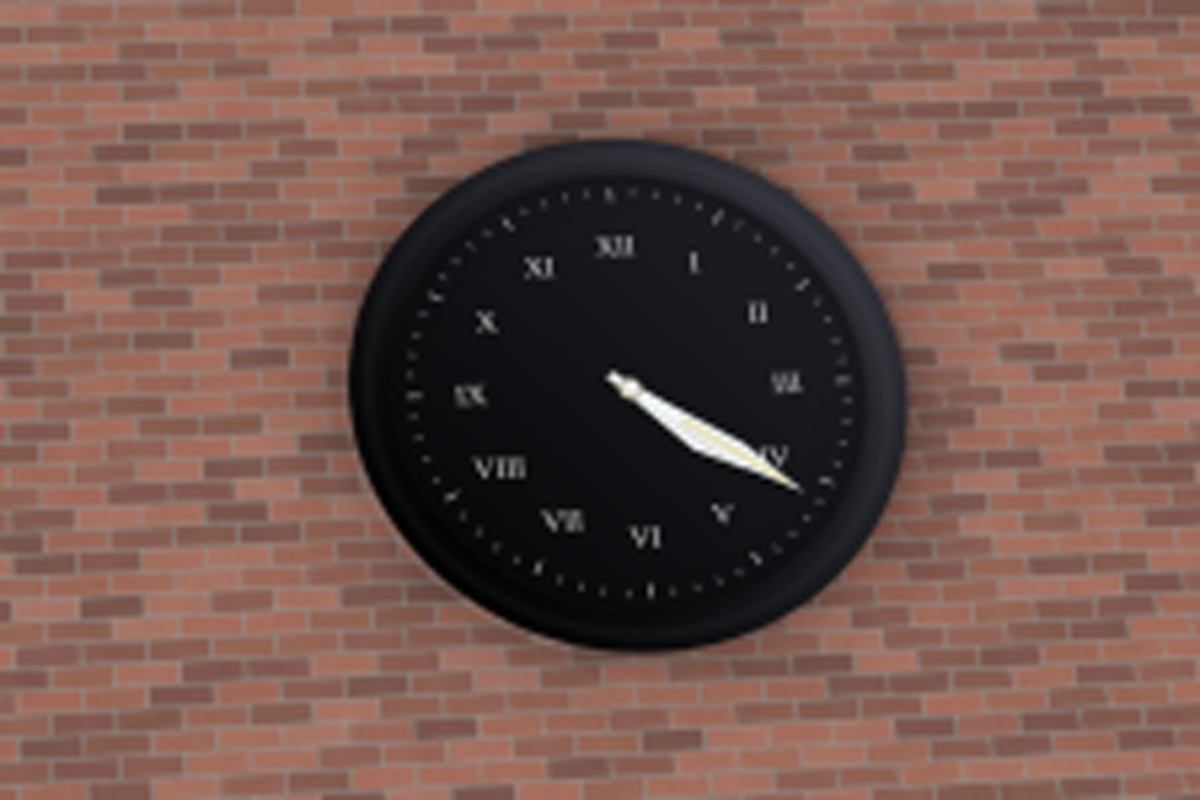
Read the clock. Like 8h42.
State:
4h21
